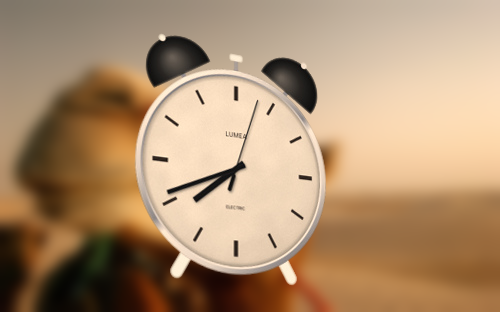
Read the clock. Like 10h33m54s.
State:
7h41m03s
